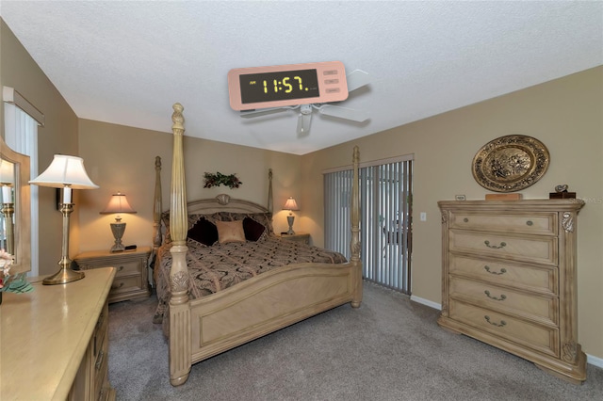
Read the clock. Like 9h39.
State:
11h57
